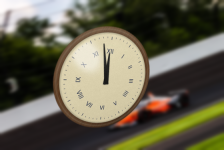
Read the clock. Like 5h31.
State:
11h58
